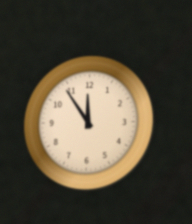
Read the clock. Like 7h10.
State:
11h54
